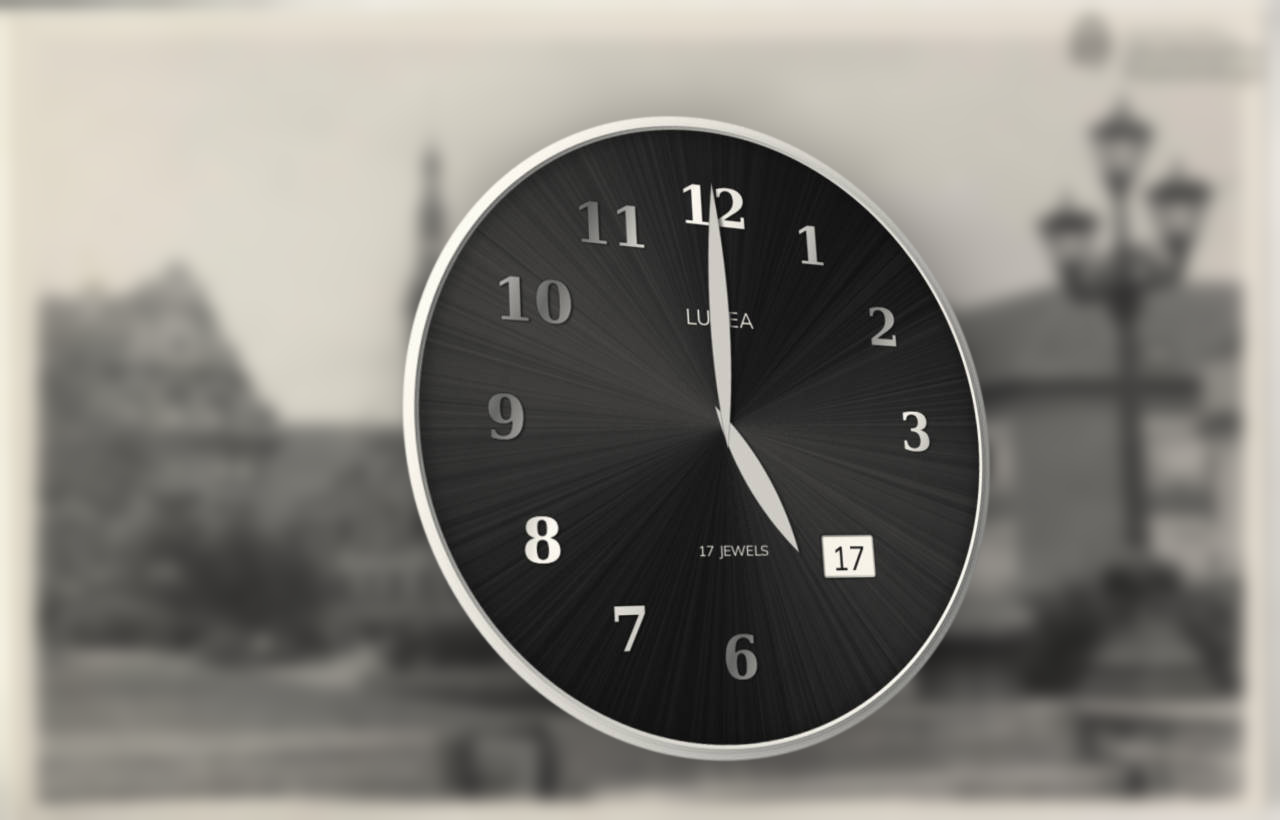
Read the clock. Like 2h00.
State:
5h00
